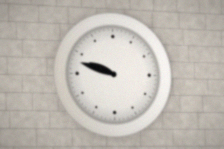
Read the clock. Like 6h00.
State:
9h48
